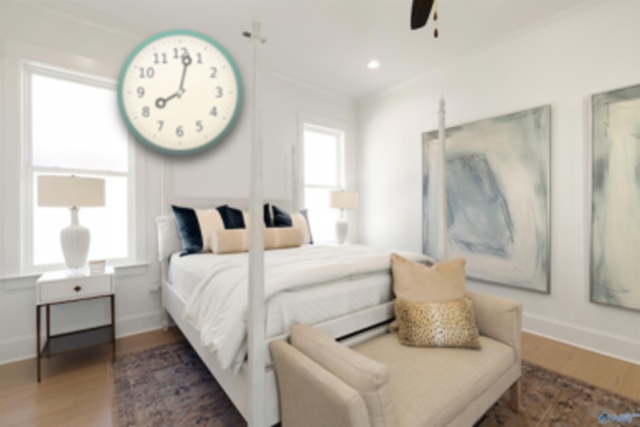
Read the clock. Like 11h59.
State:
8h02
